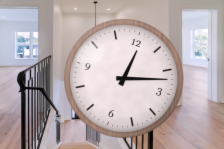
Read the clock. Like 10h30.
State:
12h12
